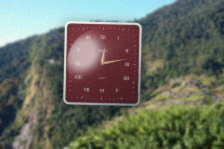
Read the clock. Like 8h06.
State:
12h13
